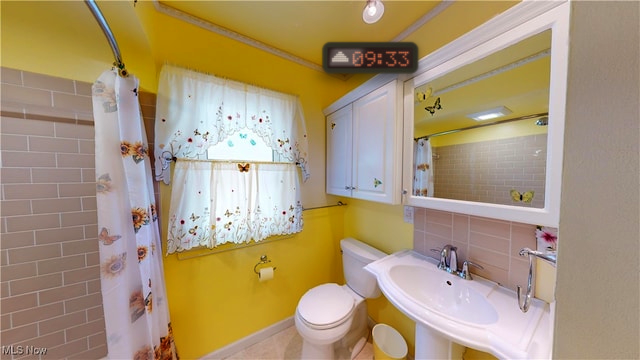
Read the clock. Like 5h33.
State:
9h33
